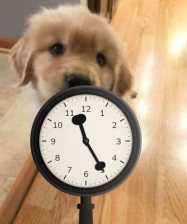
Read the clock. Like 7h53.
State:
11h25
